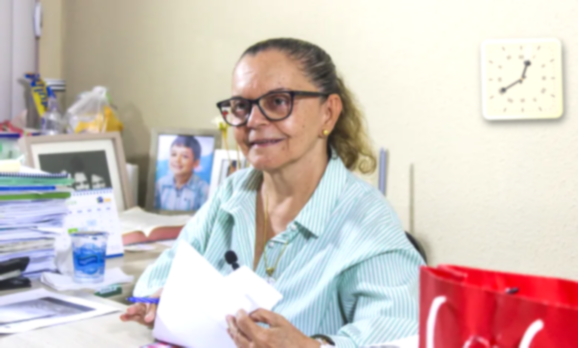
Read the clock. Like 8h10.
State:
12h40
